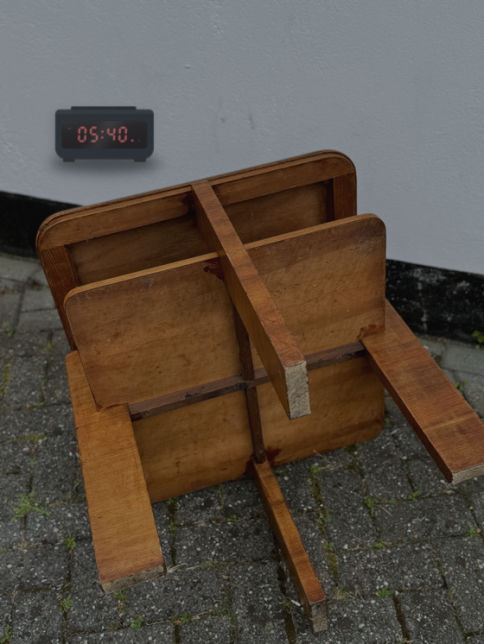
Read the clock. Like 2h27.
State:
5h40
